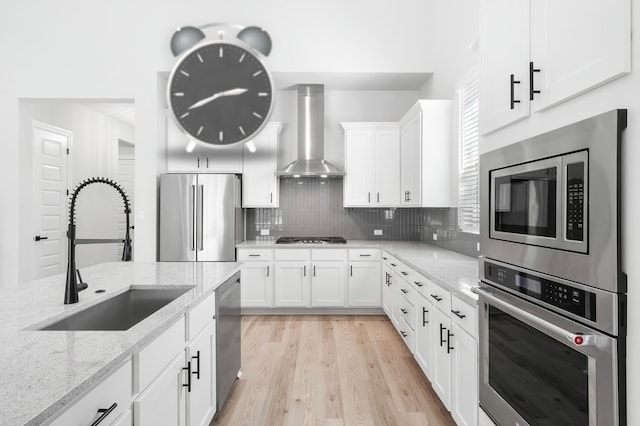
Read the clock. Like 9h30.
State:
2h41
